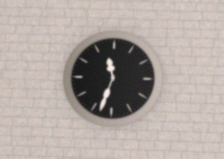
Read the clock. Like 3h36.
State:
11h33
